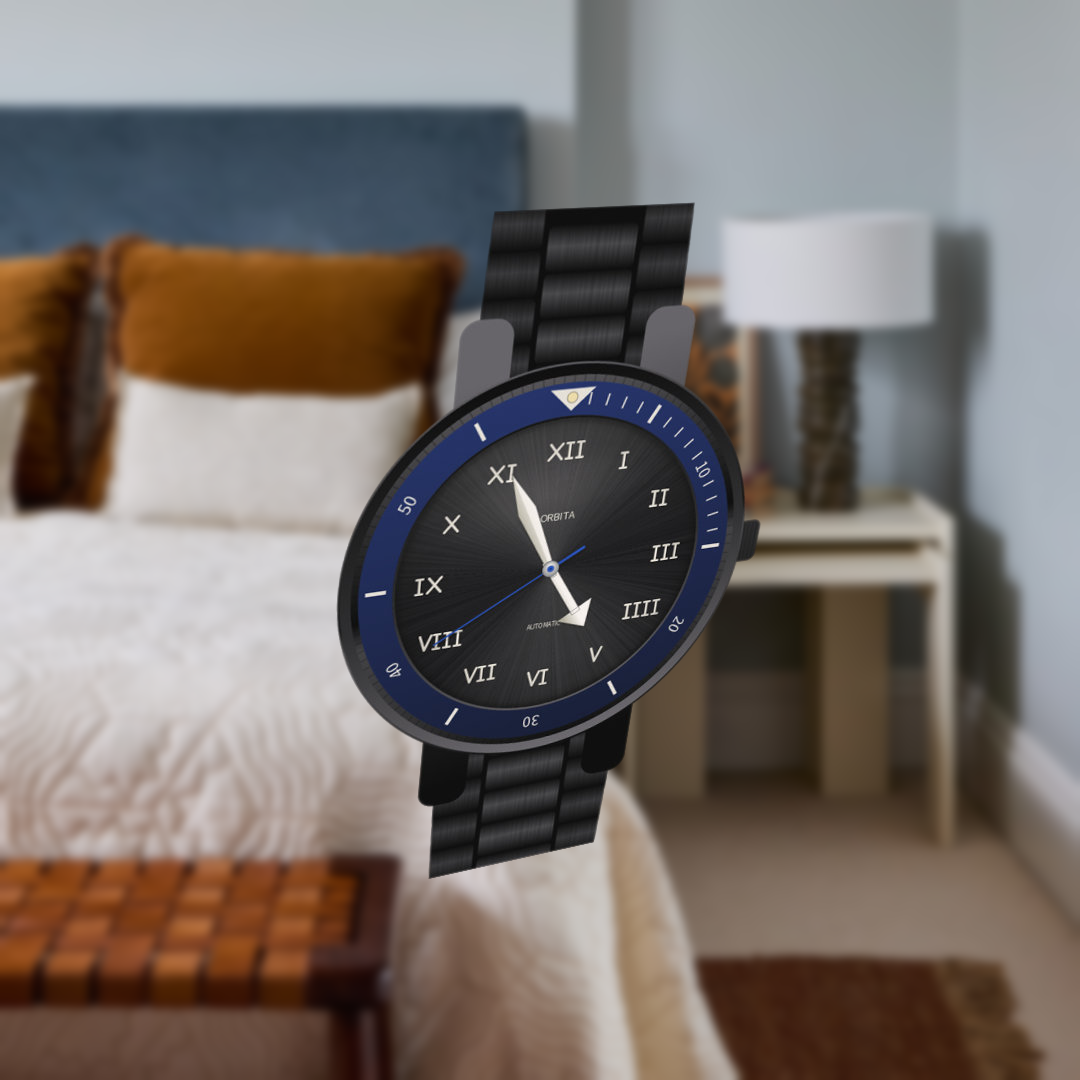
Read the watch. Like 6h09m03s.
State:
4h55m40s
